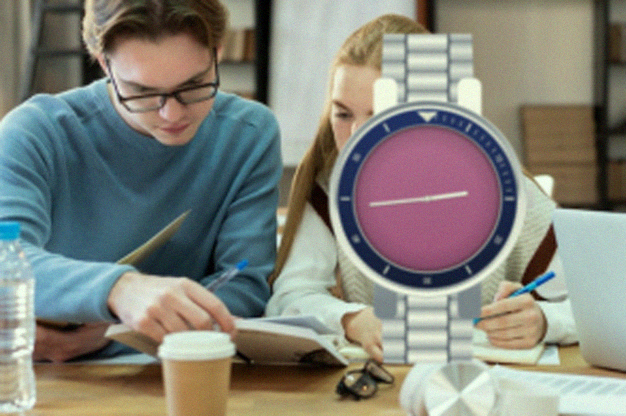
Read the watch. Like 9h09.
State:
2h44
